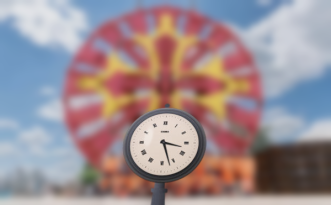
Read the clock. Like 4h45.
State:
3h27
